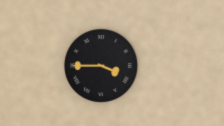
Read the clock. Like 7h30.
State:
3h45
